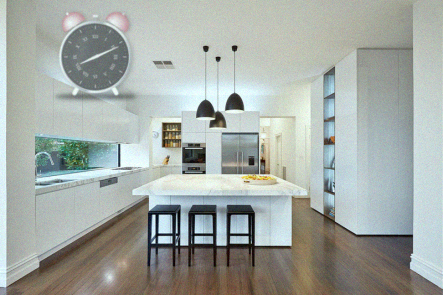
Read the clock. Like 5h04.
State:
8h11
